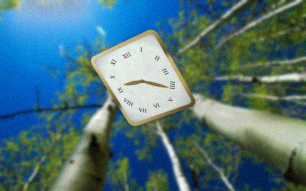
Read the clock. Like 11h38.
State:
9h21
